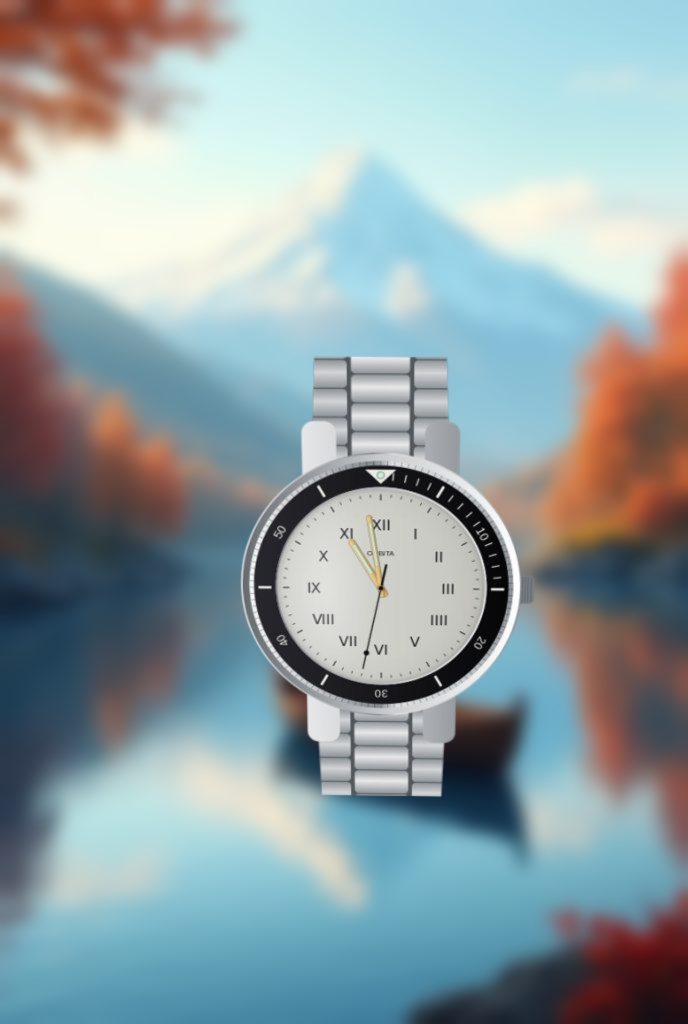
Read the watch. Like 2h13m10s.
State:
10h58m32s
